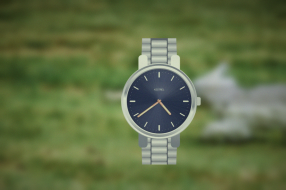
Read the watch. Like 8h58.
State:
4h39
